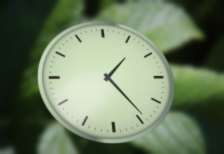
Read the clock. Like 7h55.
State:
1h24
